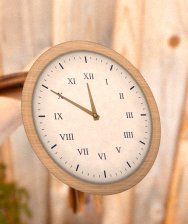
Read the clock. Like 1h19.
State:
11h50
